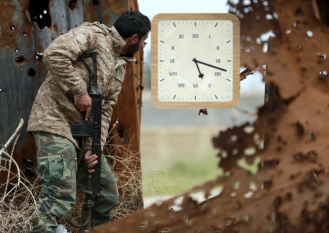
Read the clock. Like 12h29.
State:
5h18
